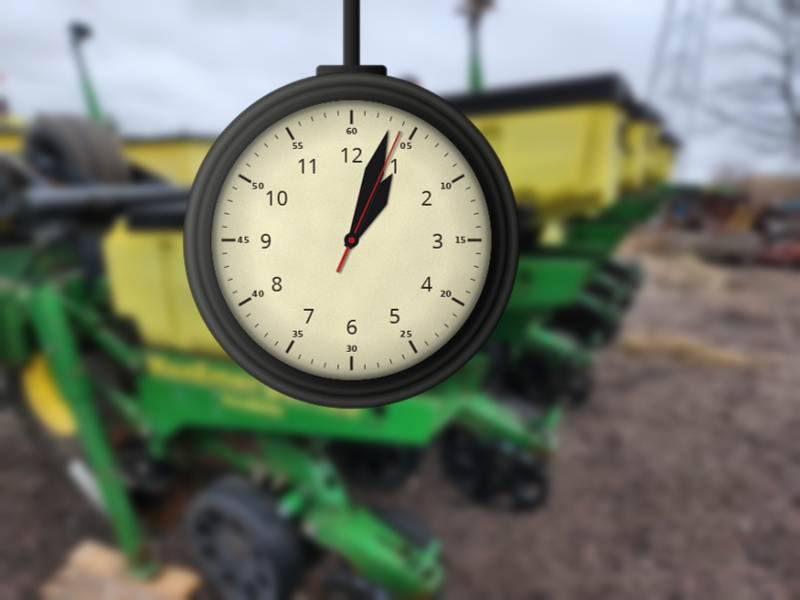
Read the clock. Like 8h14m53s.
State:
1h03m04s
